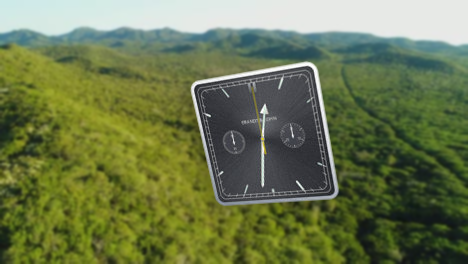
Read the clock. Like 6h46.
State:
12h32
